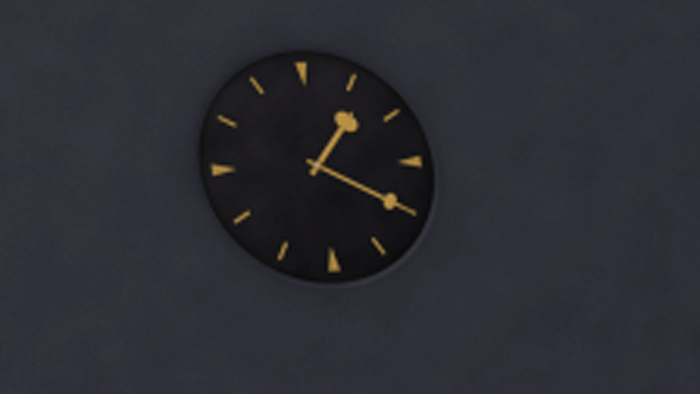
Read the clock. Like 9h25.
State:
1h20
